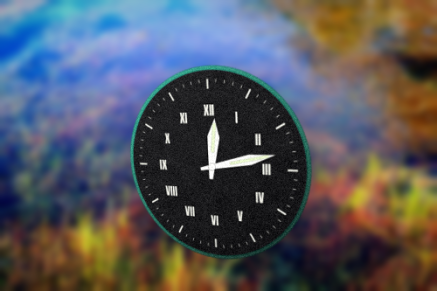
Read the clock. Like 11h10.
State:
12h13
